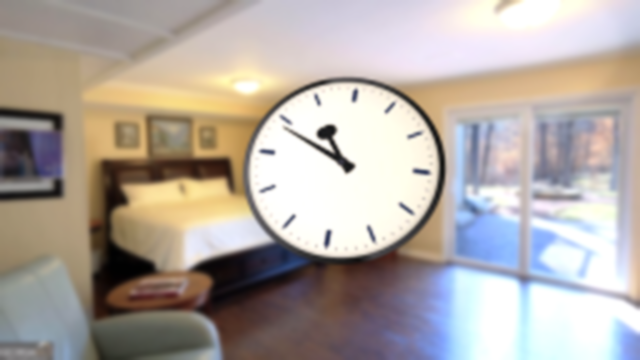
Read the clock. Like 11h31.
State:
10h49
